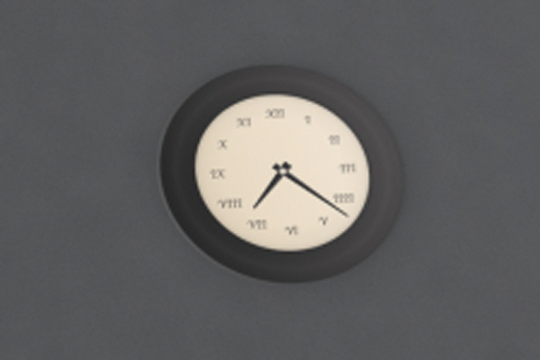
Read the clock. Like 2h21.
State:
7h22
